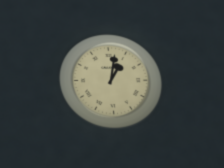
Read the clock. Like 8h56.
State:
1h02
